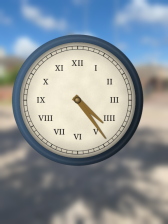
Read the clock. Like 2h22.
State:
4h24
